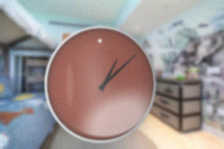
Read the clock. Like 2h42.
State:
1h09
